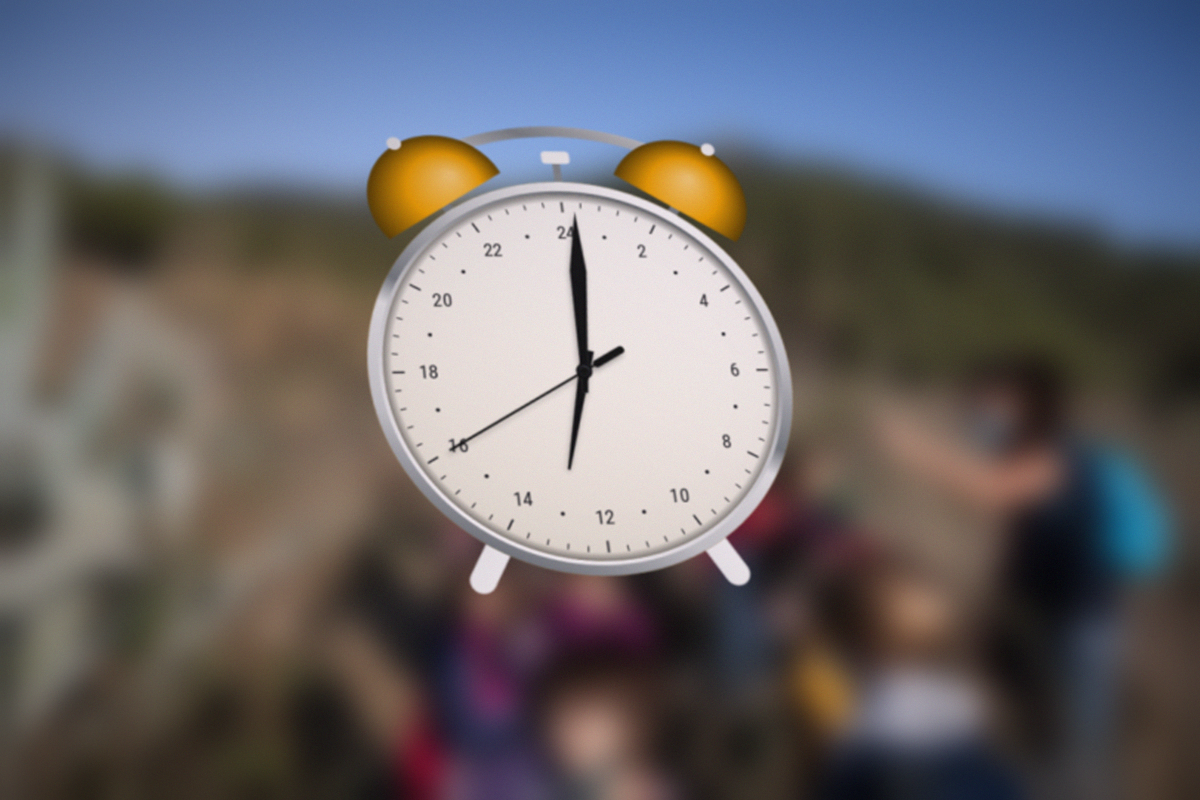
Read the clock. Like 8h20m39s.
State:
13h00m40s
